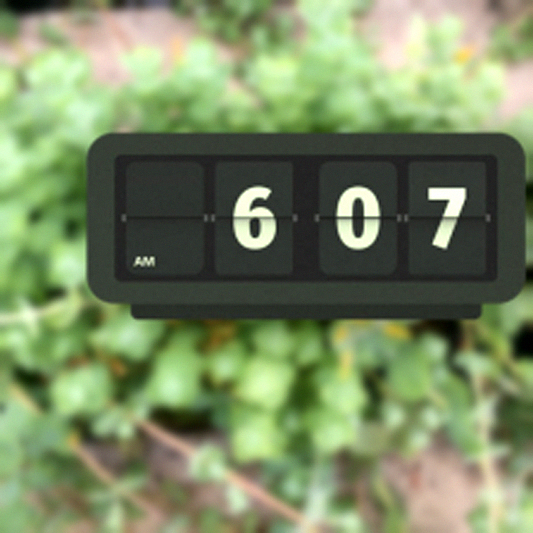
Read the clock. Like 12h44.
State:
6h07
